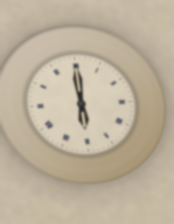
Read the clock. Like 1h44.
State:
6h00
